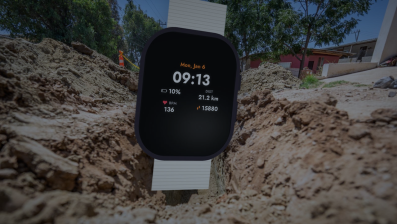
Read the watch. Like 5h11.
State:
9h13
